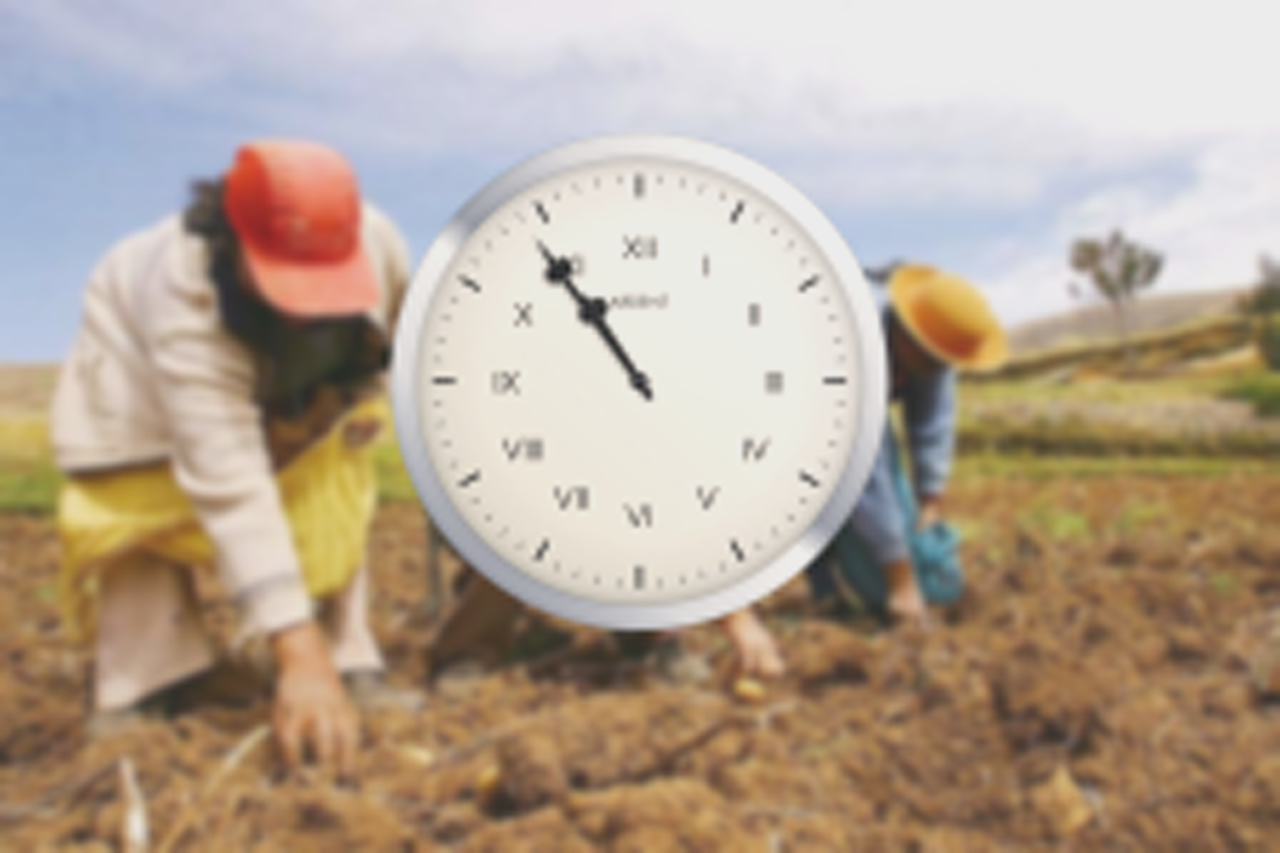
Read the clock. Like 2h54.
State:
10h54
